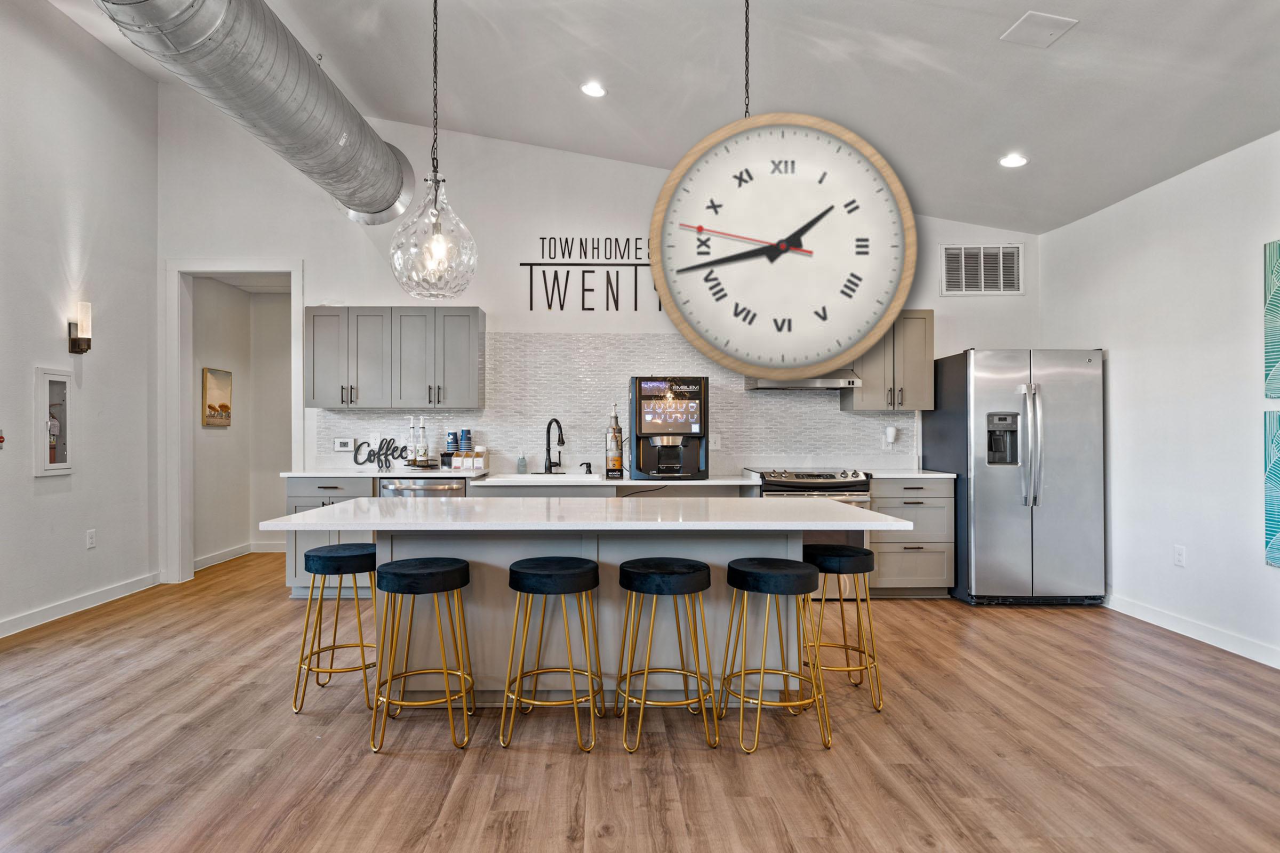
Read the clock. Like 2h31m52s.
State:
1h42m47s
